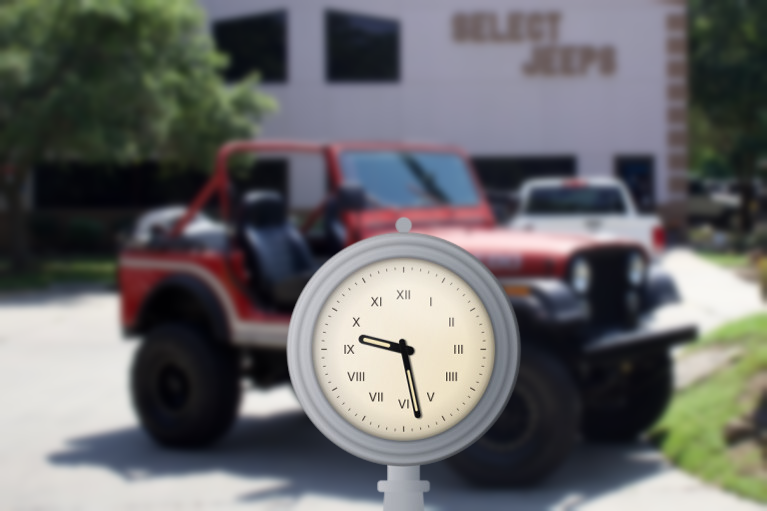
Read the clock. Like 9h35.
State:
9h28
